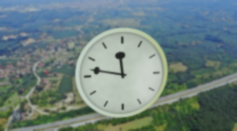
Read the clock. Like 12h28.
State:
11h47
